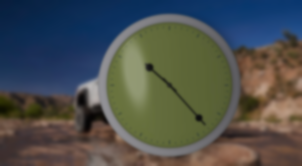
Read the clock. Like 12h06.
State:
10h23
